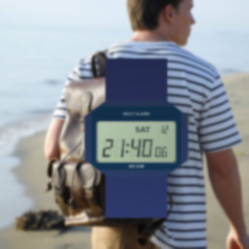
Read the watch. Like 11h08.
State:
21h40
